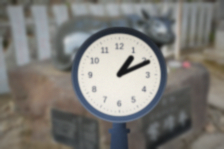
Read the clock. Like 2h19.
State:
1h11
